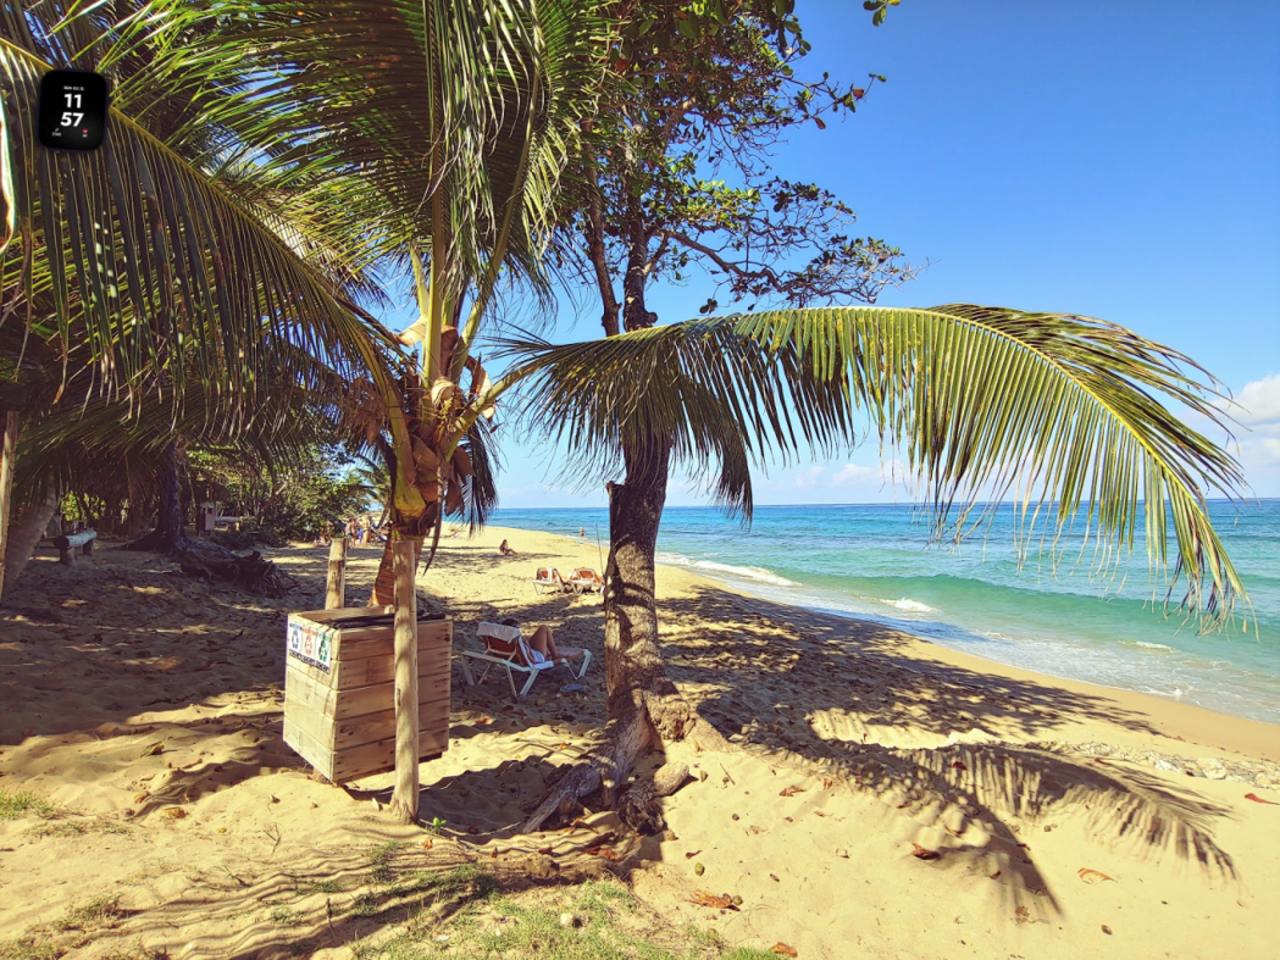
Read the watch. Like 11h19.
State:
11h57
